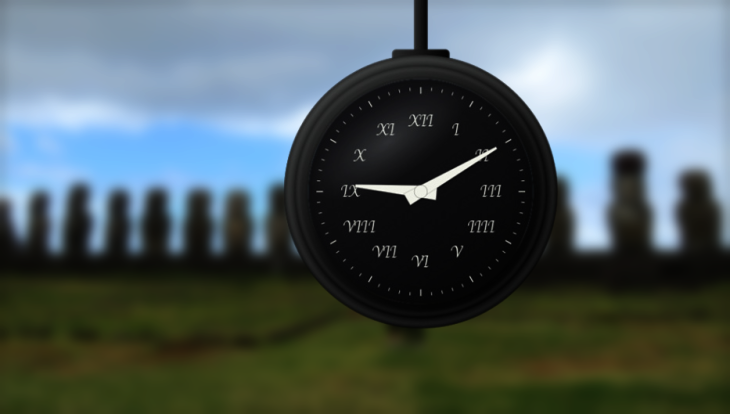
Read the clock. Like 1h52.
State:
9h10
